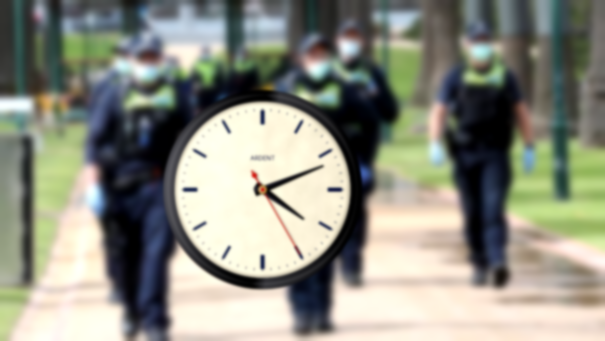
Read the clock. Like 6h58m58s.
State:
4h11m25s
